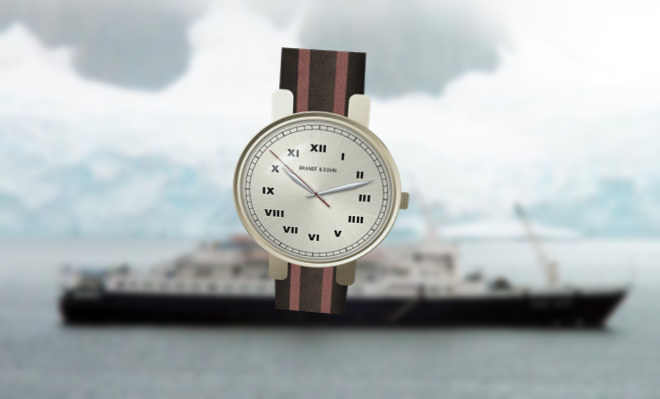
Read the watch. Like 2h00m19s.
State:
10h11m52s
